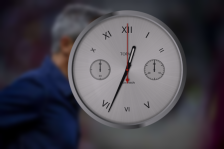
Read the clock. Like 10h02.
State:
12h34
